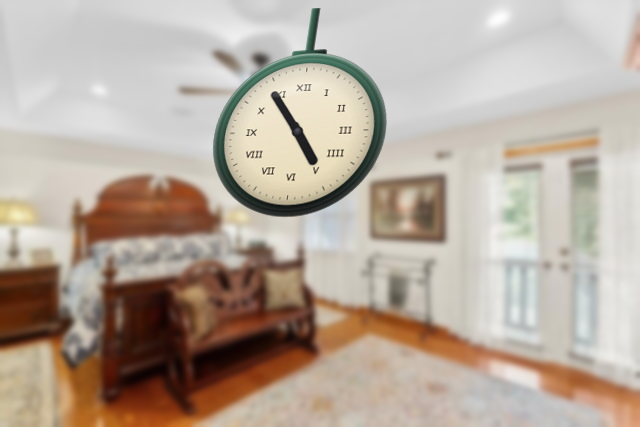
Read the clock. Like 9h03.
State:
4h54
